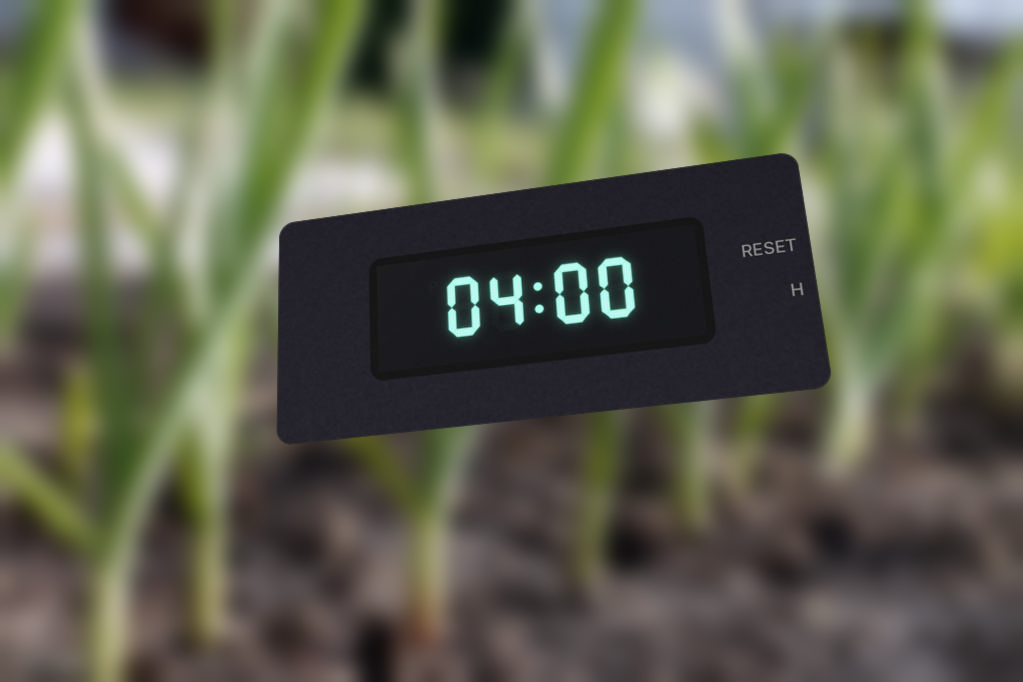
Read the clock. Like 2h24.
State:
4h00
